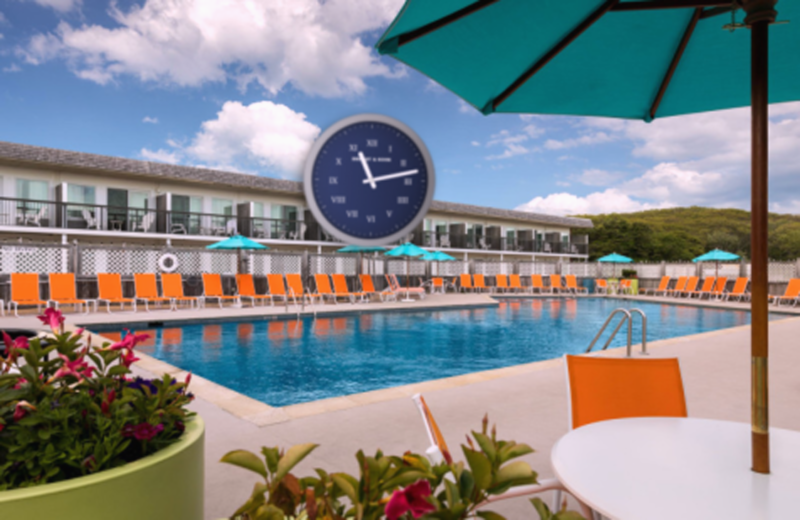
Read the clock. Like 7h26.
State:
11h13
